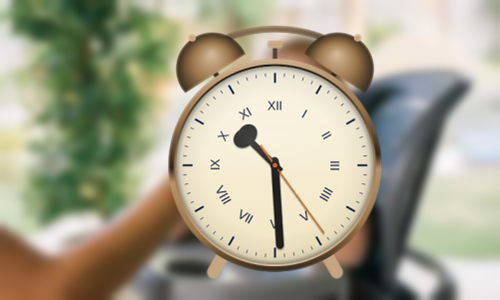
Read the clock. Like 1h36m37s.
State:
10h29m24s
